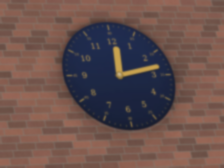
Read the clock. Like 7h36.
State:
12h13
